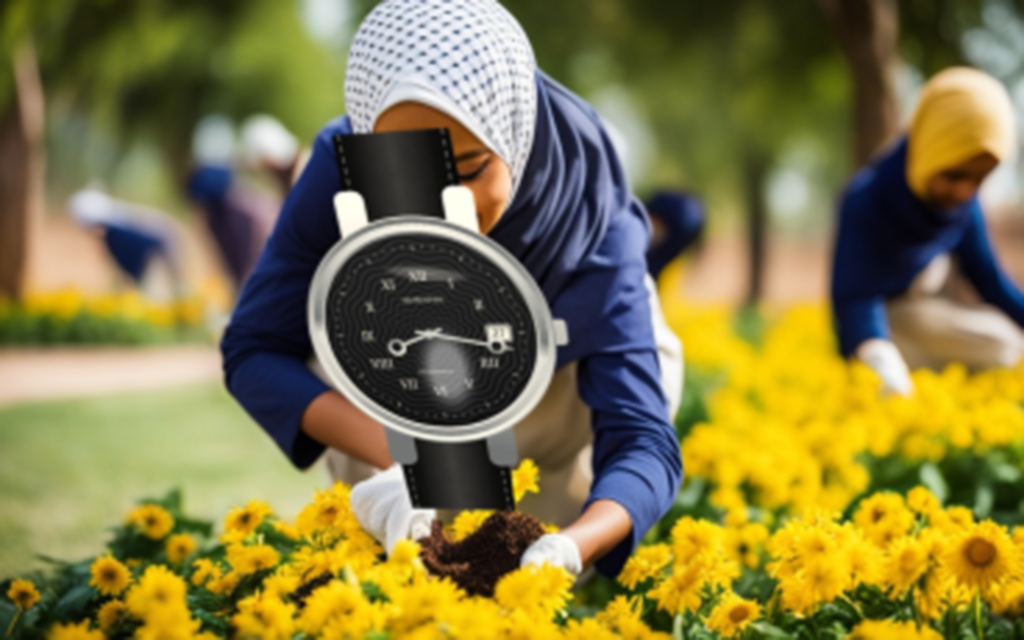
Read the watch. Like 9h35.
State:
8h17
